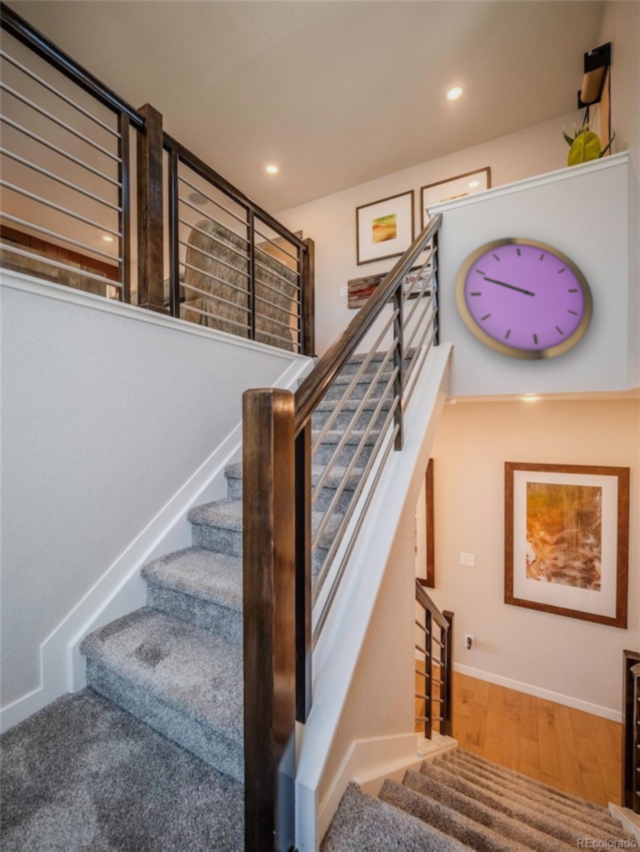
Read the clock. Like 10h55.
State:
9h49
